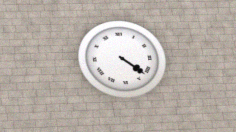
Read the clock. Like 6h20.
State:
4h22
